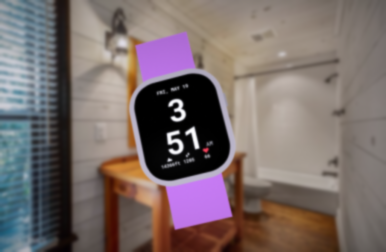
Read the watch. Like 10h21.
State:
3h51
